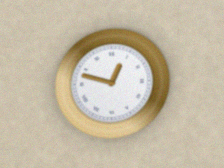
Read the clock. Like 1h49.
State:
12h48
